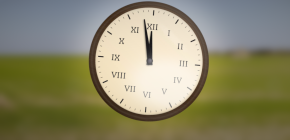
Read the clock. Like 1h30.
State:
11h58
